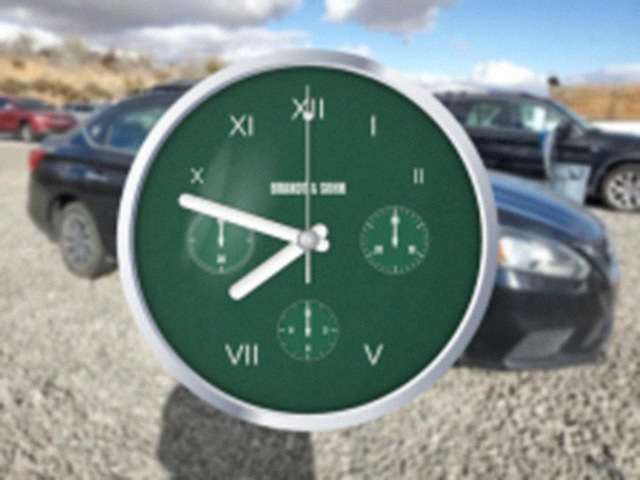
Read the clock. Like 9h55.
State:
7h48
